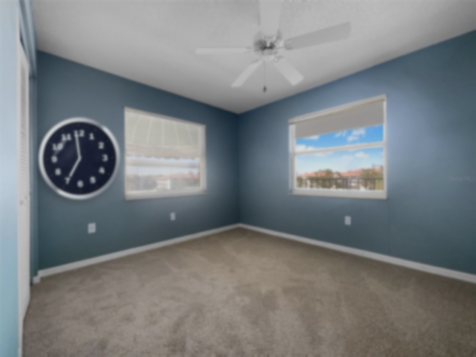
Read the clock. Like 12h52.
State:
6h59
